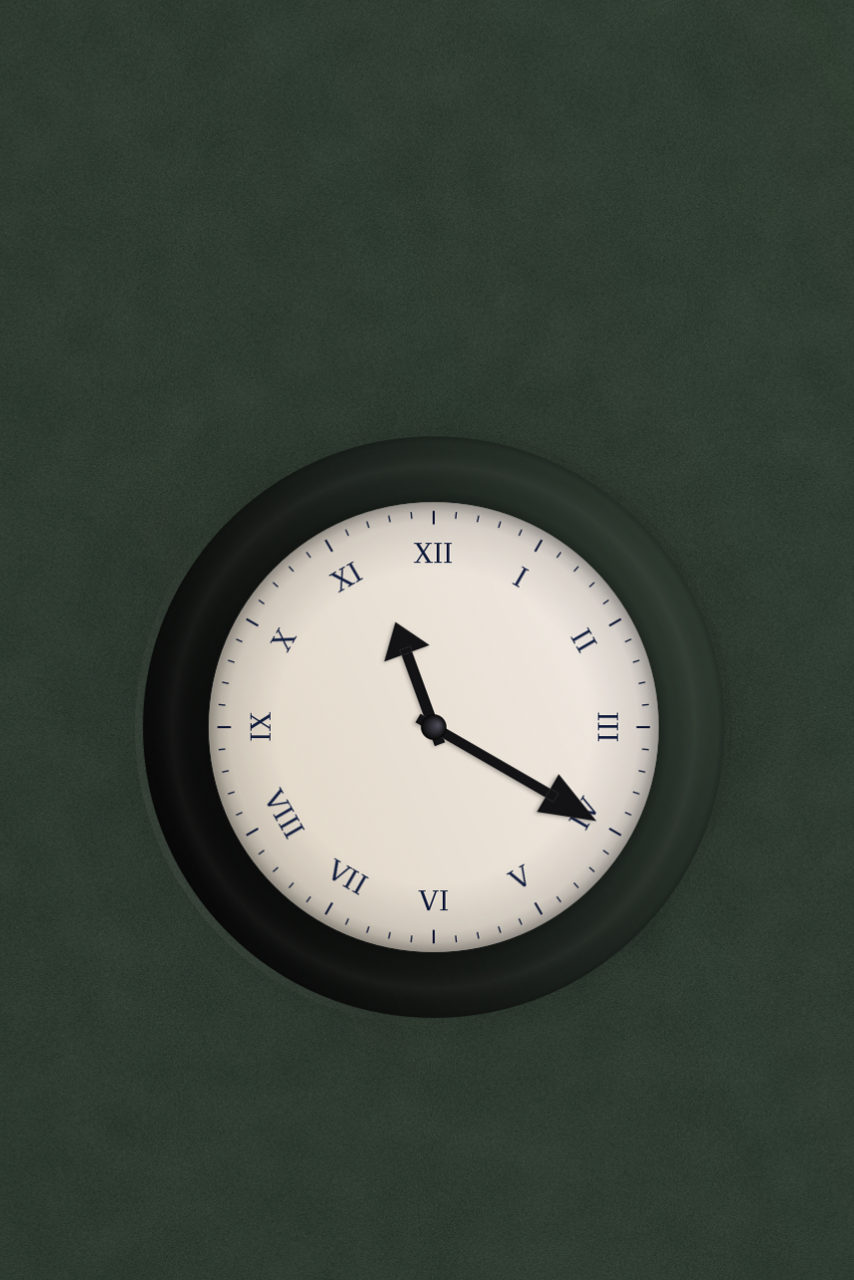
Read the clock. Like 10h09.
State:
11h20
